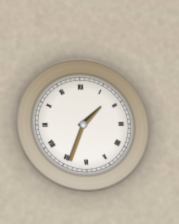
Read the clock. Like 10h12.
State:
1h34
